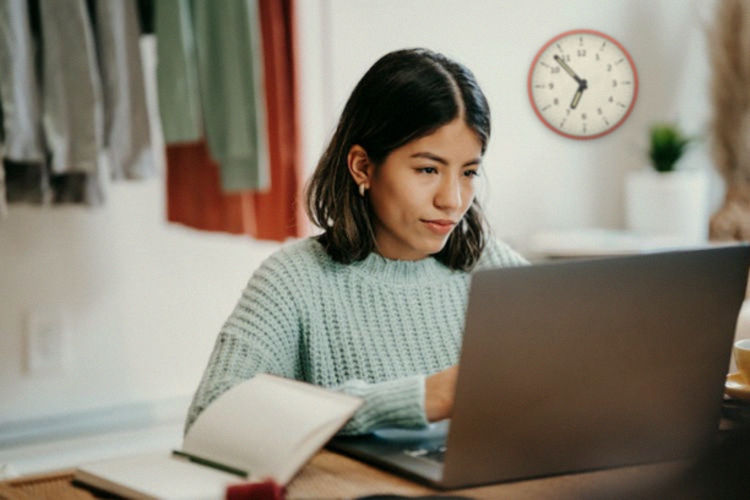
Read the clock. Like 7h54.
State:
6h53
